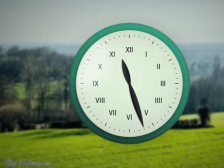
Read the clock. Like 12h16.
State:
11h27
